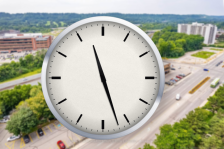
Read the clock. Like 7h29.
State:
11h27
